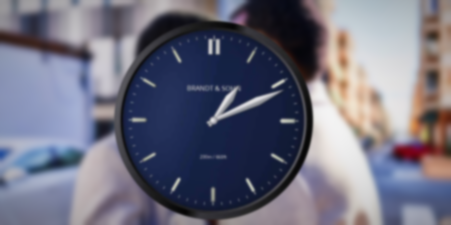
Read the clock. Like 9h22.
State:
1h11
